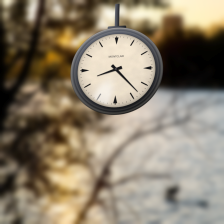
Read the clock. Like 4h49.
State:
8h23
